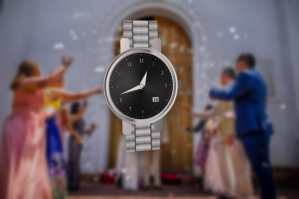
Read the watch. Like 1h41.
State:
12h42
